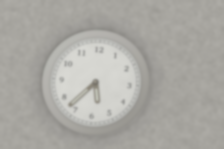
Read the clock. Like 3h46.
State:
5h37
